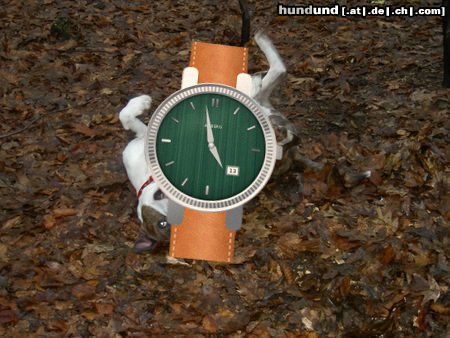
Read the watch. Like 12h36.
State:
4h58
